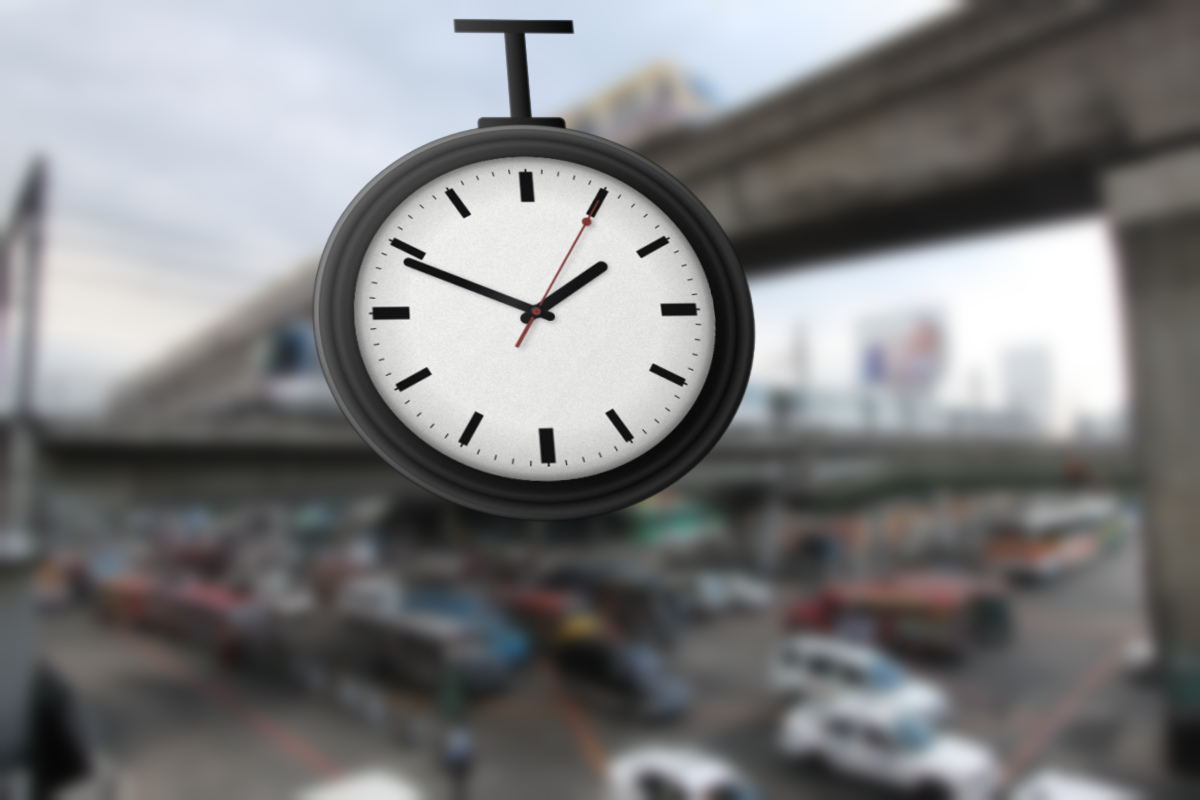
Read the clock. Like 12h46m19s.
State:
1h49m05s
